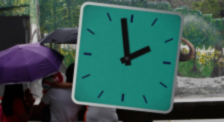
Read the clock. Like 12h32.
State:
1h58
